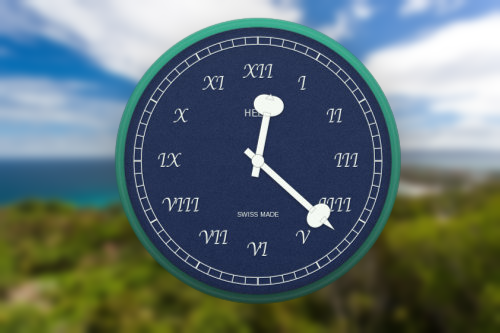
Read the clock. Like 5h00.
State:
12h22
